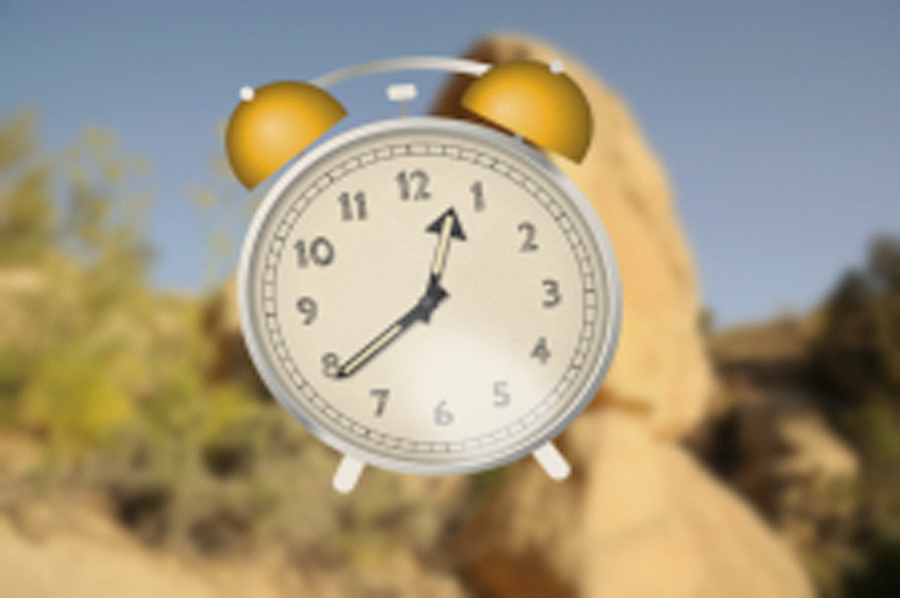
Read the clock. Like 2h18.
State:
12h39
